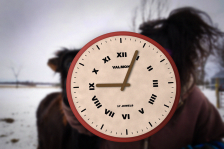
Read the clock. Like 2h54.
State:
9h04
